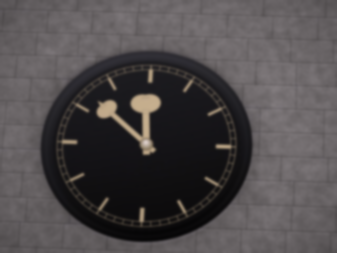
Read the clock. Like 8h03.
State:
11h52
